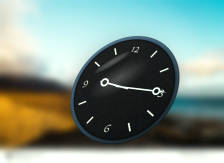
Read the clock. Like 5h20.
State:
9h15
